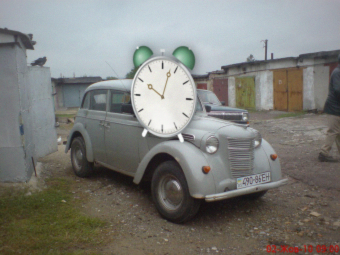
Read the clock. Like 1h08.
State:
10h03
